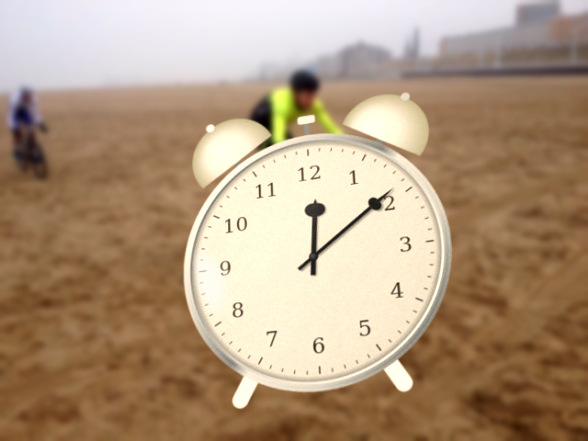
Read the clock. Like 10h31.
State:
12h09
